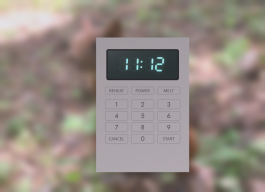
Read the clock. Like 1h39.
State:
11h12
